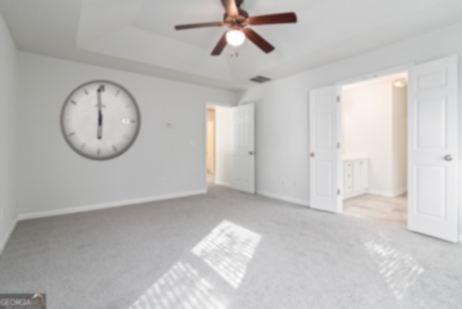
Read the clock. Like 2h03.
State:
5h59
